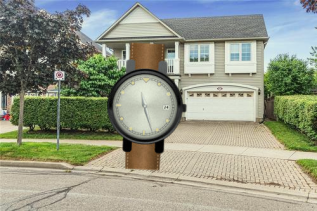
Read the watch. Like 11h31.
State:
11h27
